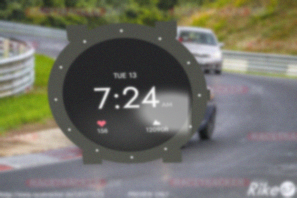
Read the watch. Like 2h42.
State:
7h24
